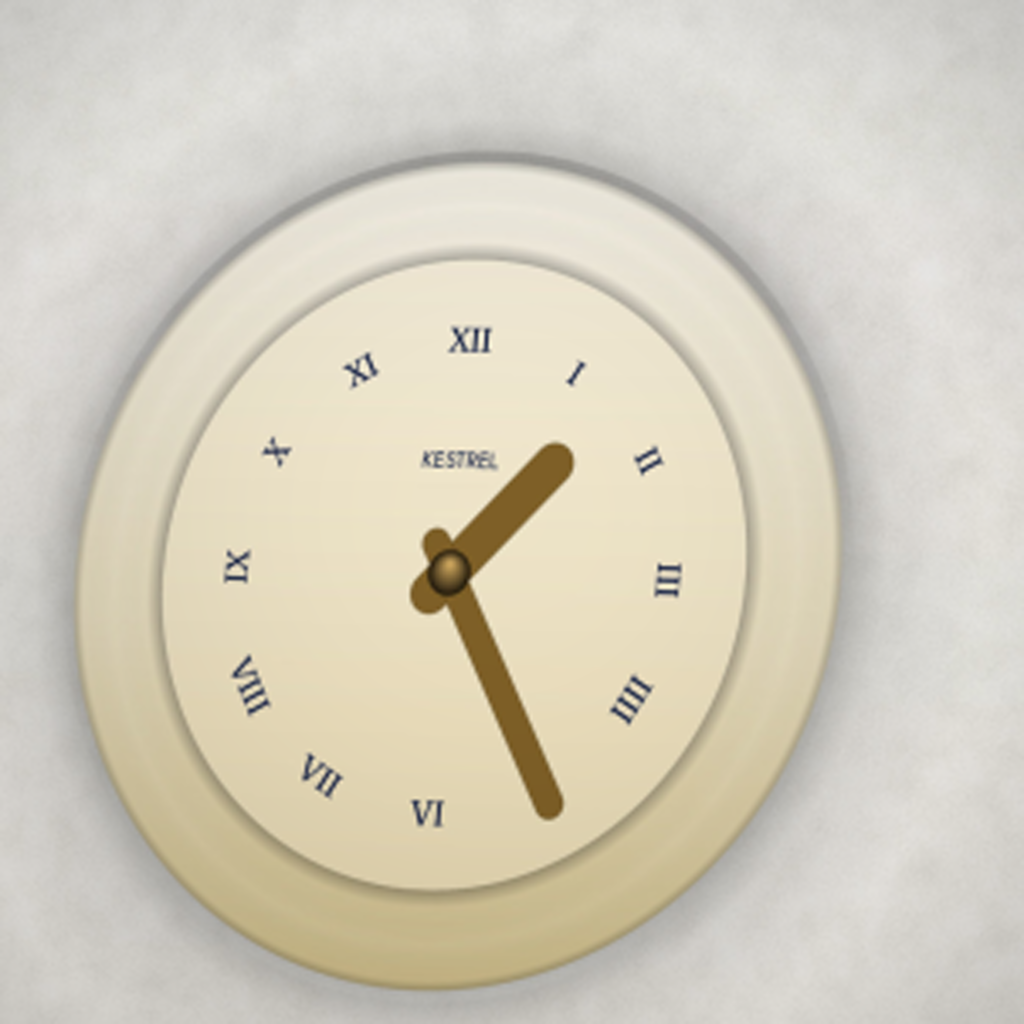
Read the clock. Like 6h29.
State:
1h25
